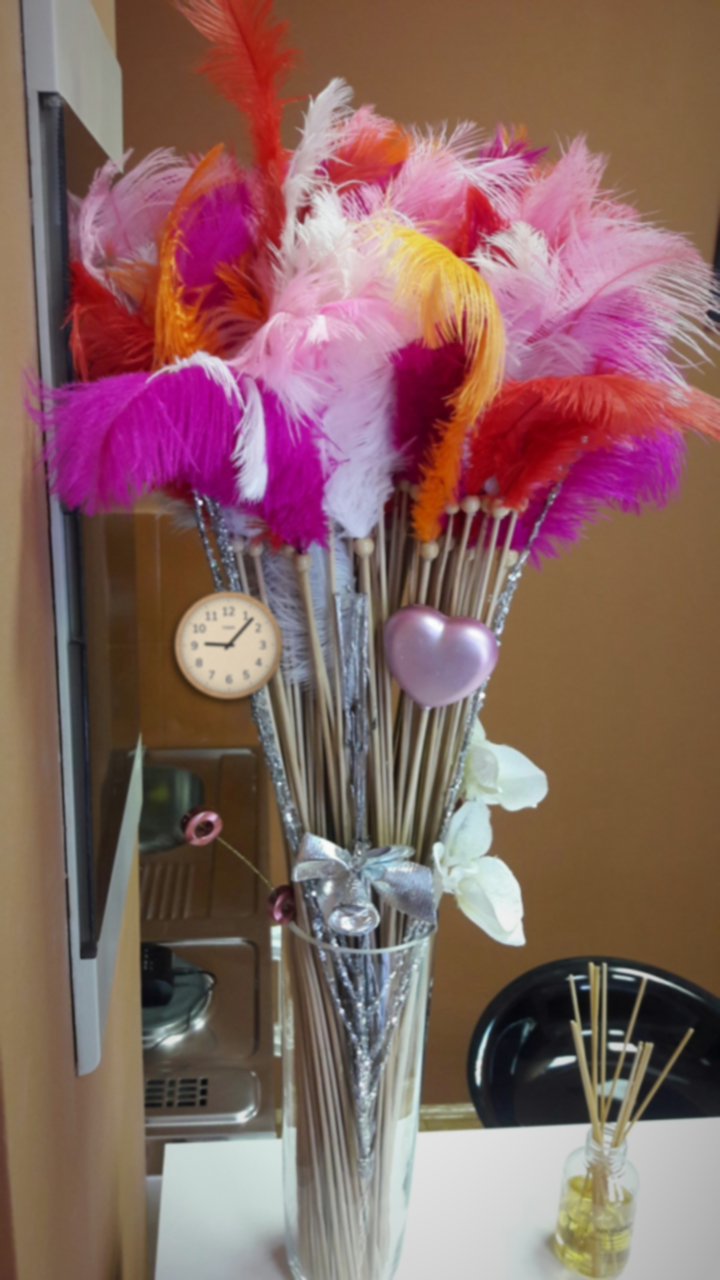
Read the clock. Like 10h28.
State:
9h07
